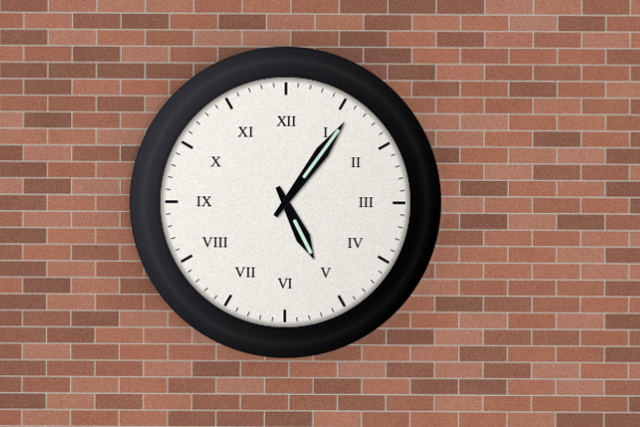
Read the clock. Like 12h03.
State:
5h06
